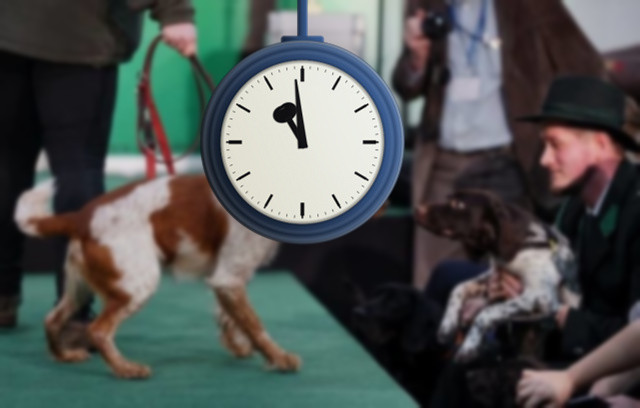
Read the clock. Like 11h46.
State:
10h59
